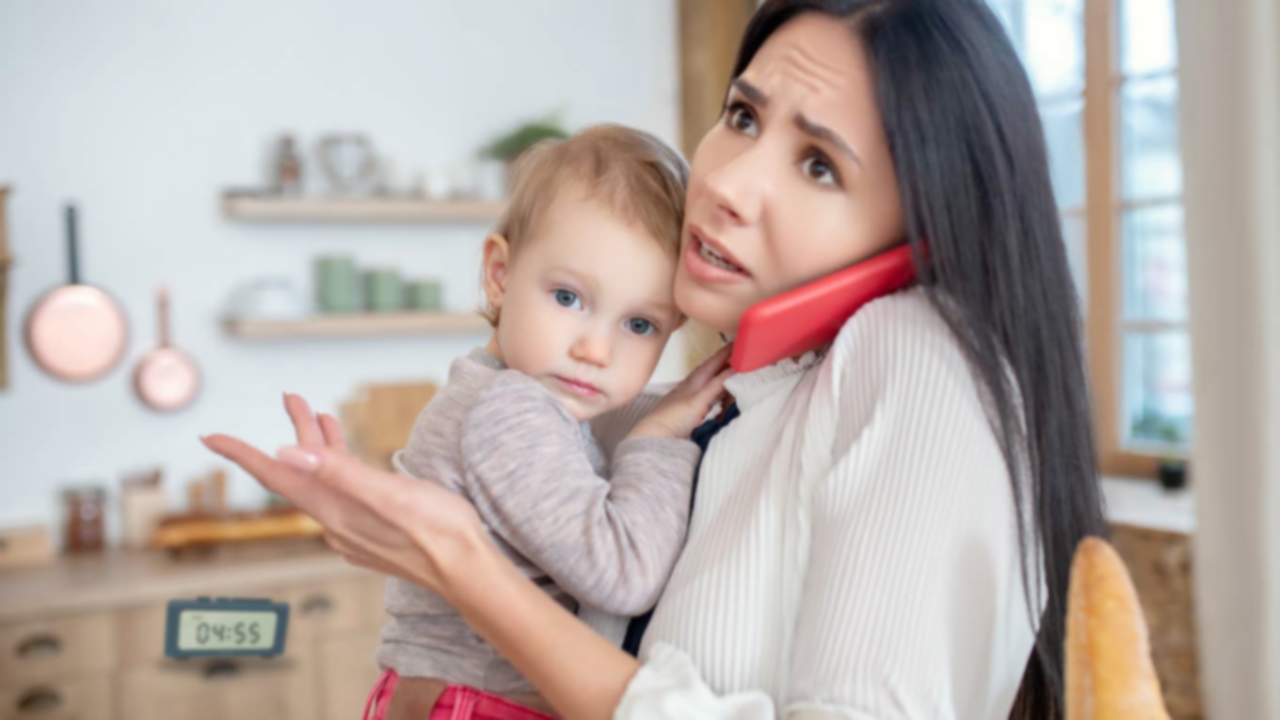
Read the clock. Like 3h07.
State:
4h55
